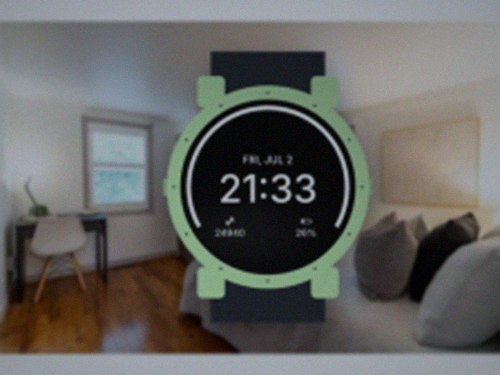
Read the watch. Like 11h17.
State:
21h33
